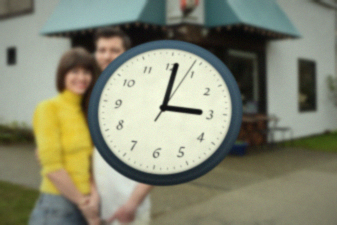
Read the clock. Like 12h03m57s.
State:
3h01m04s
